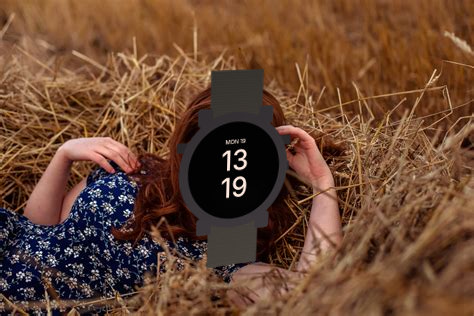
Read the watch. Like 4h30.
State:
13h19
